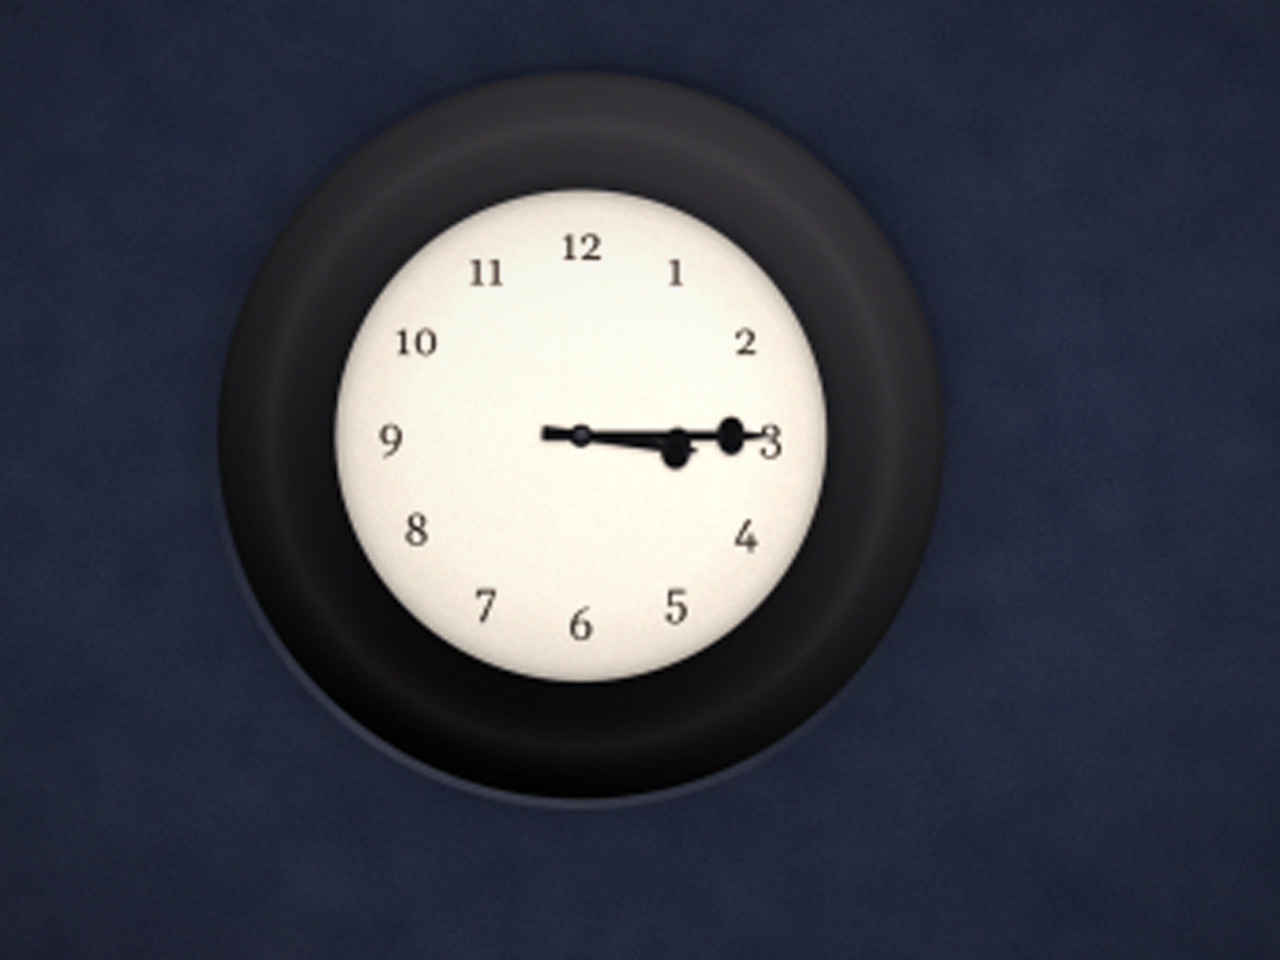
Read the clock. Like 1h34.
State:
3h15
